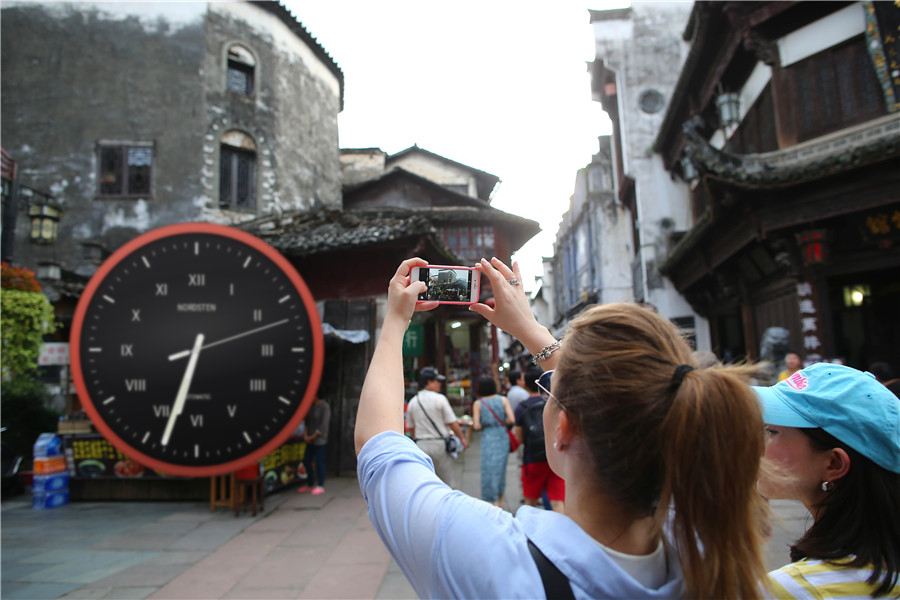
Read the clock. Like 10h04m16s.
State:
6h33m12s
